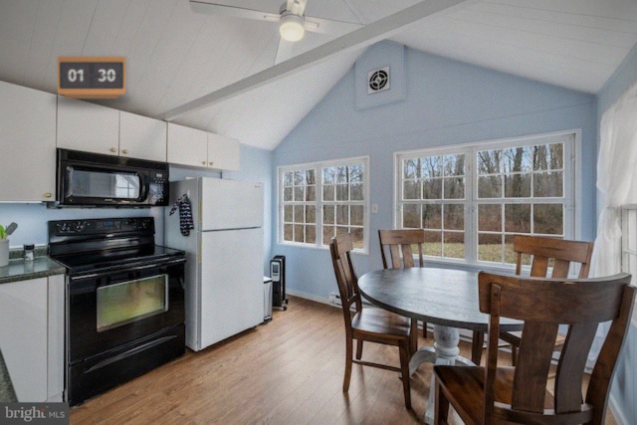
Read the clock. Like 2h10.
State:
1h30
